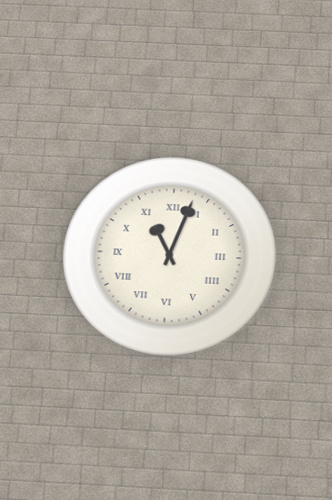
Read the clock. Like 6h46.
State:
11h03
